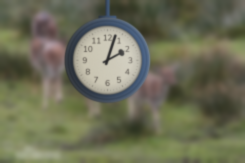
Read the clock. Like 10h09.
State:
2h03
